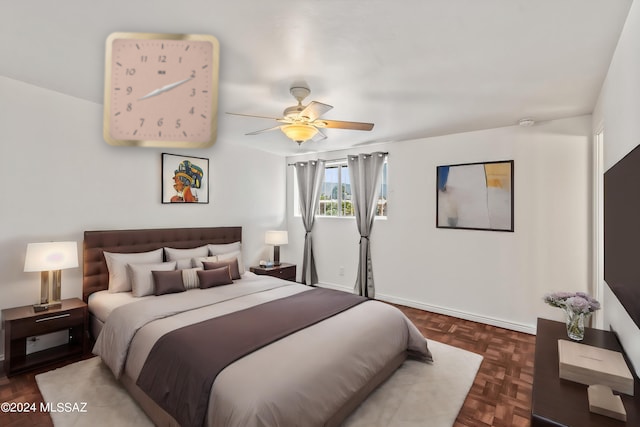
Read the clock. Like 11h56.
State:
8h11
